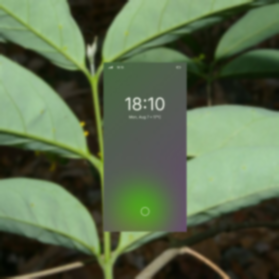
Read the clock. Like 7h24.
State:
18h10
